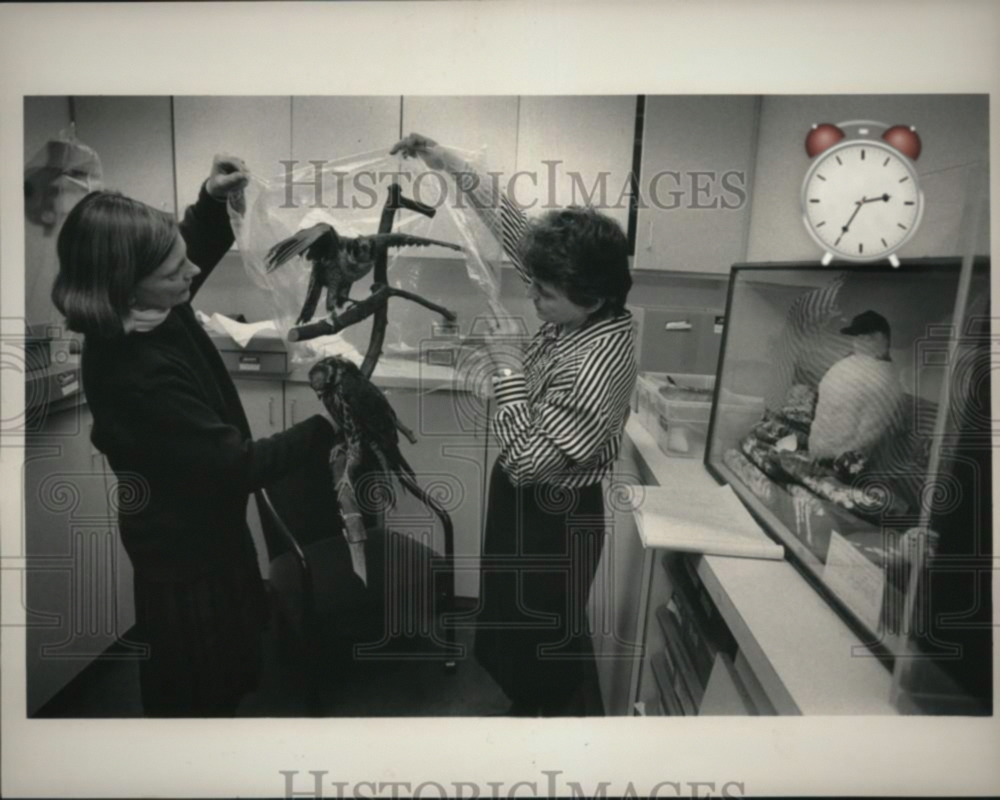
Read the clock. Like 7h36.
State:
2h35
